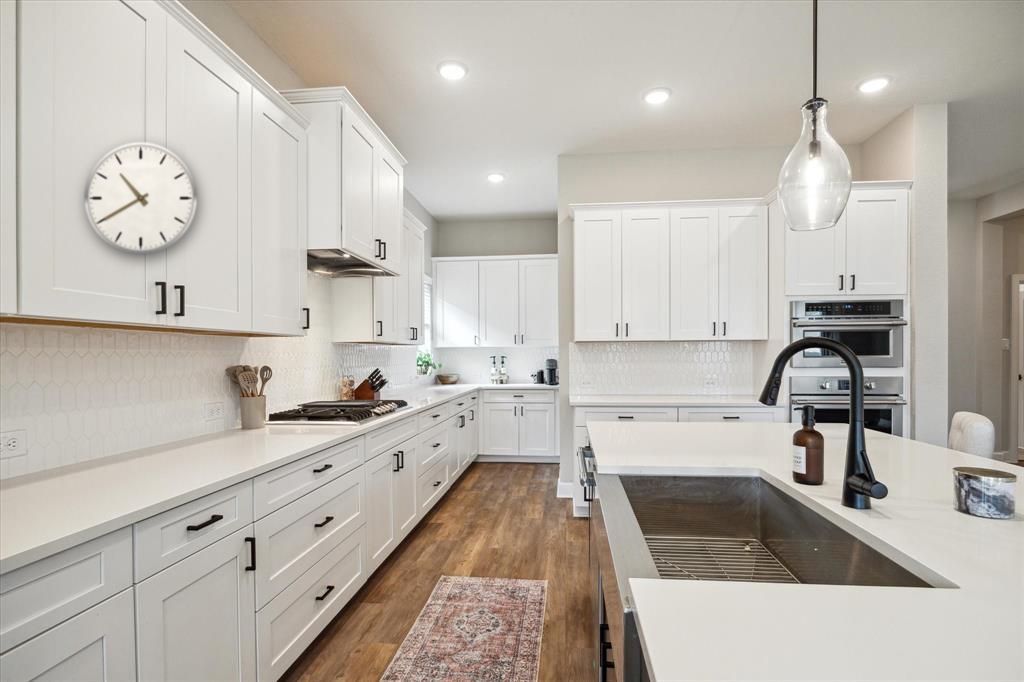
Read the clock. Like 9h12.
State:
10h40
